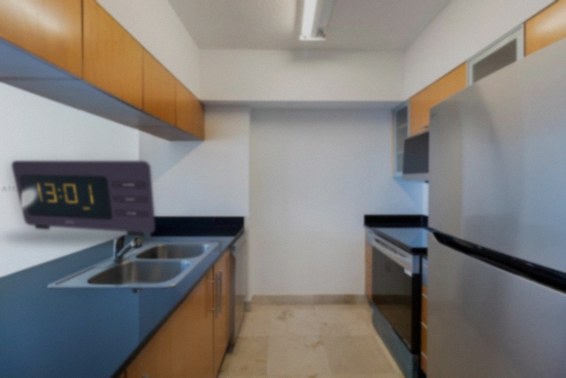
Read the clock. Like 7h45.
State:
13h01
